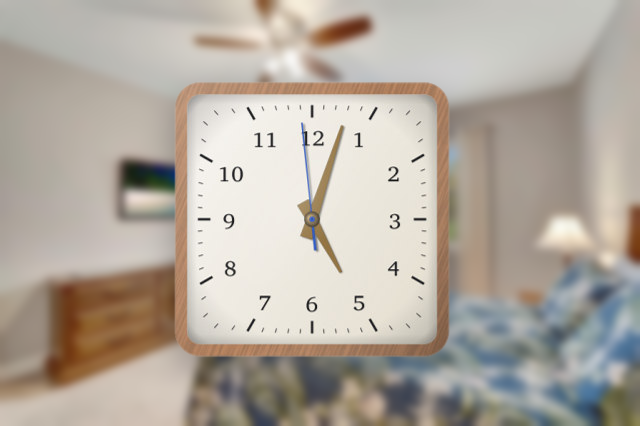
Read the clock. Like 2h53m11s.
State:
5h02m59s
